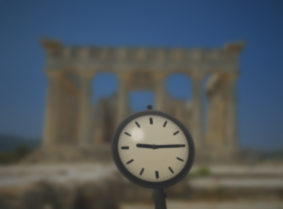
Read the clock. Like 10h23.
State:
9h15
